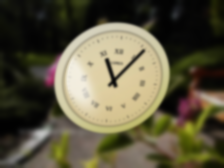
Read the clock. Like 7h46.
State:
11h06
